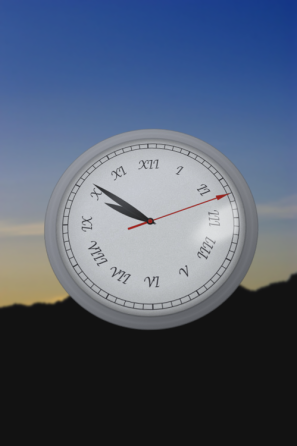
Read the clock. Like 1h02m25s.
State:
9h51m12s
